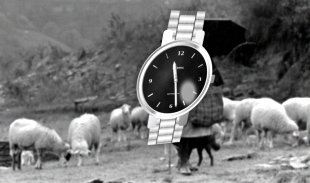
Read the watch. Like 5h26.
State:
11h28
